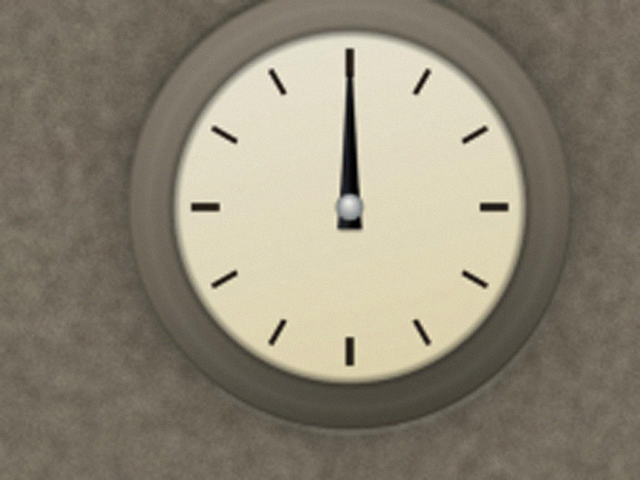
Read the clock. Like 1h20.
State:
12h00
